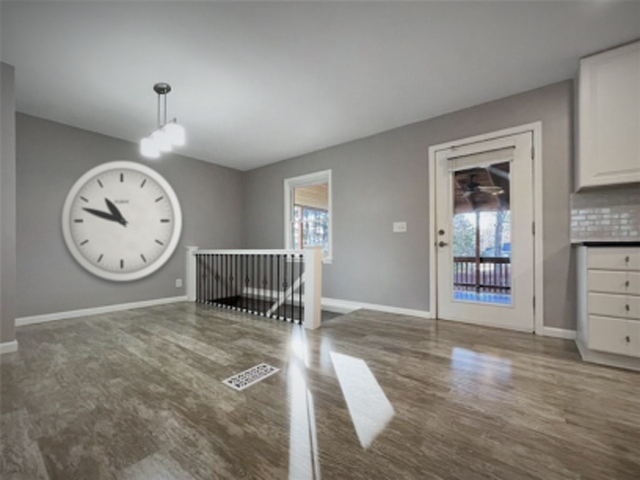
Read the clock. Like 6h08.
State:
10h48
